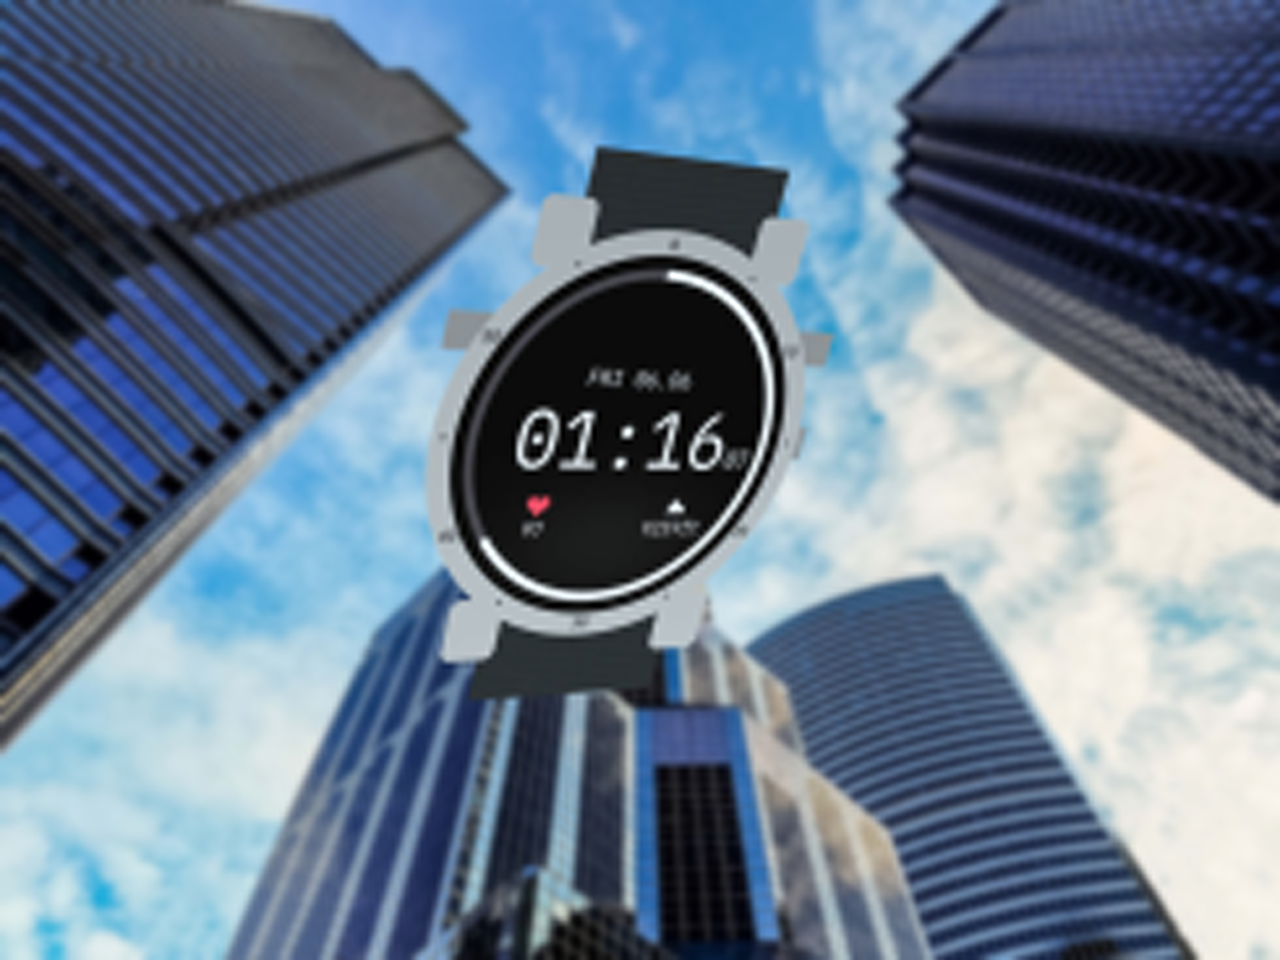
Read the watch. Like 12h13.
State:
1h16
